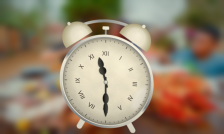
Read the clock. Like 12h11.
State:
11h30
